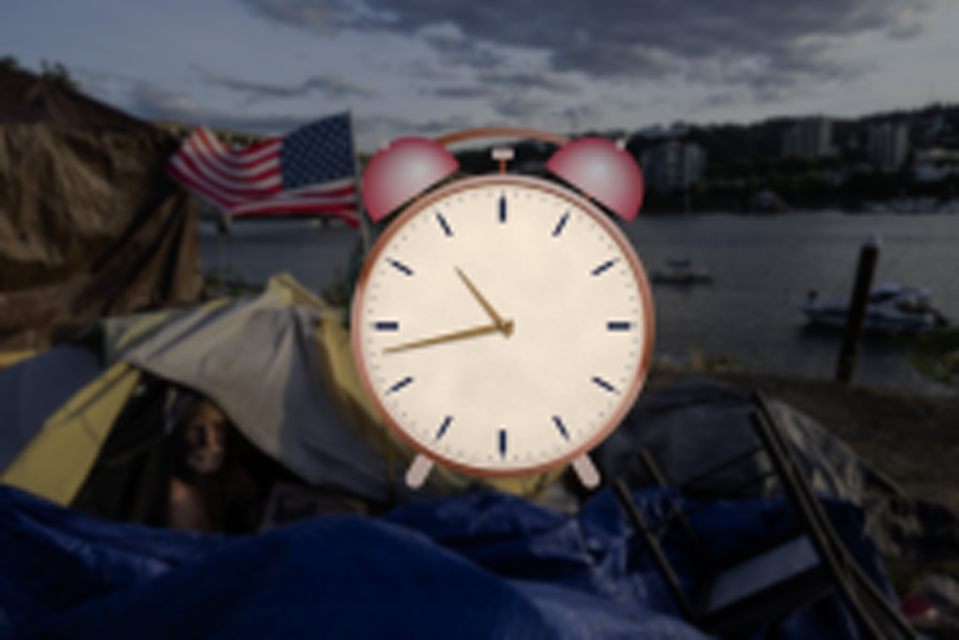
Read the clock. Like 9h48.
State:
10h43
